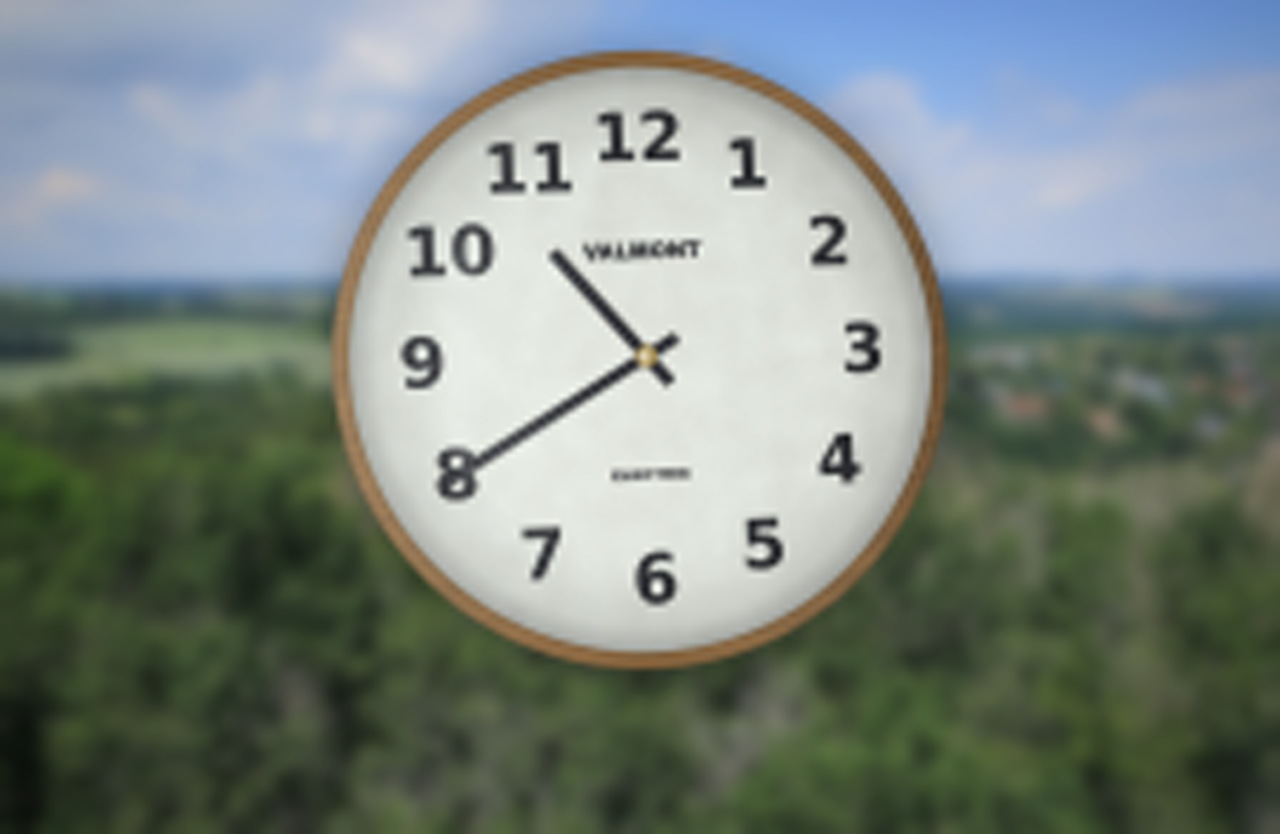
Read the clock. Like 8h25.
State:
10h40
